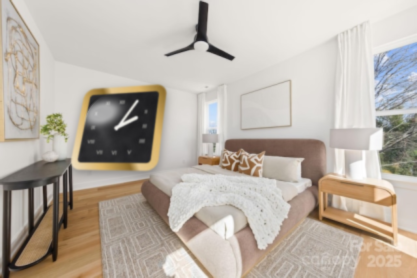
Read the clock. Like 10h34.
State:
2h05
